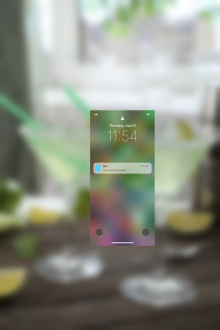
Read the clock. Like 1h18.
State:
11h54
